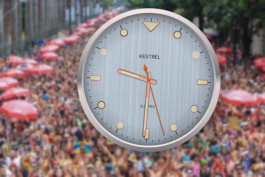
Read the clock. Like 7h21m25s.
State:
9h30m27s
